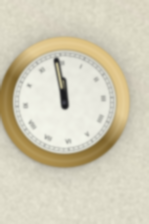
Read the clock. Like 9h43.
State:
11h59
